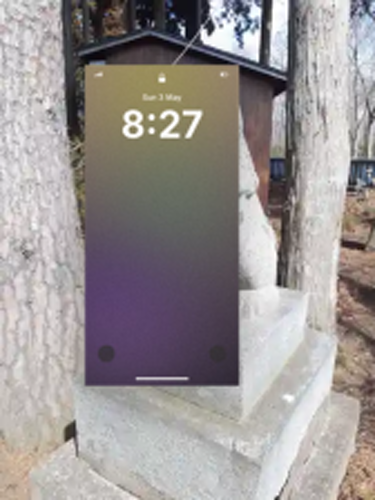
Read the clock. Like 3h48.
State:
8h27
